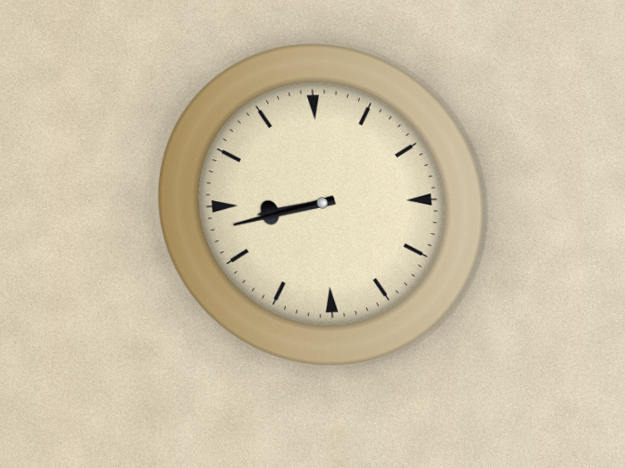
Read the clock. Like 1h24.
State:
8h43
